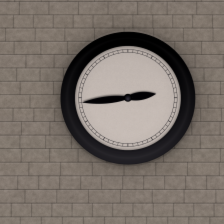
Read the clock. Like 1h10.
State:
2h44
